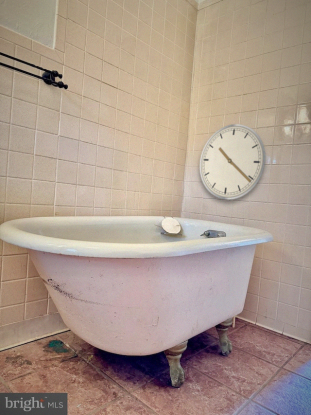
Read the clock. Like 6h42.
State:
10h21
